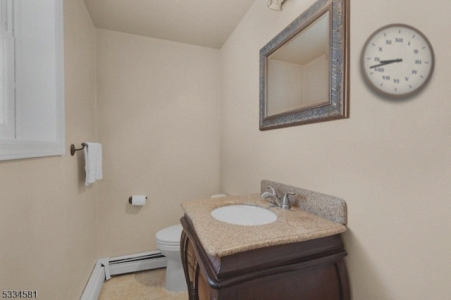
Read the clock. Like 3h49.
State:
8h42
